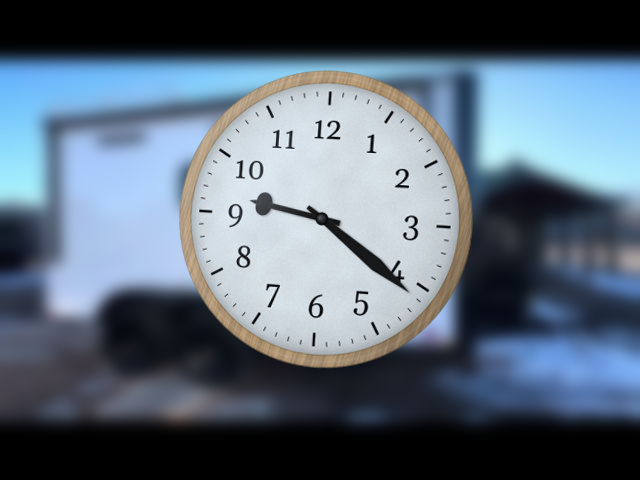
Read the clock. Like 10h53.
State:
9h21
